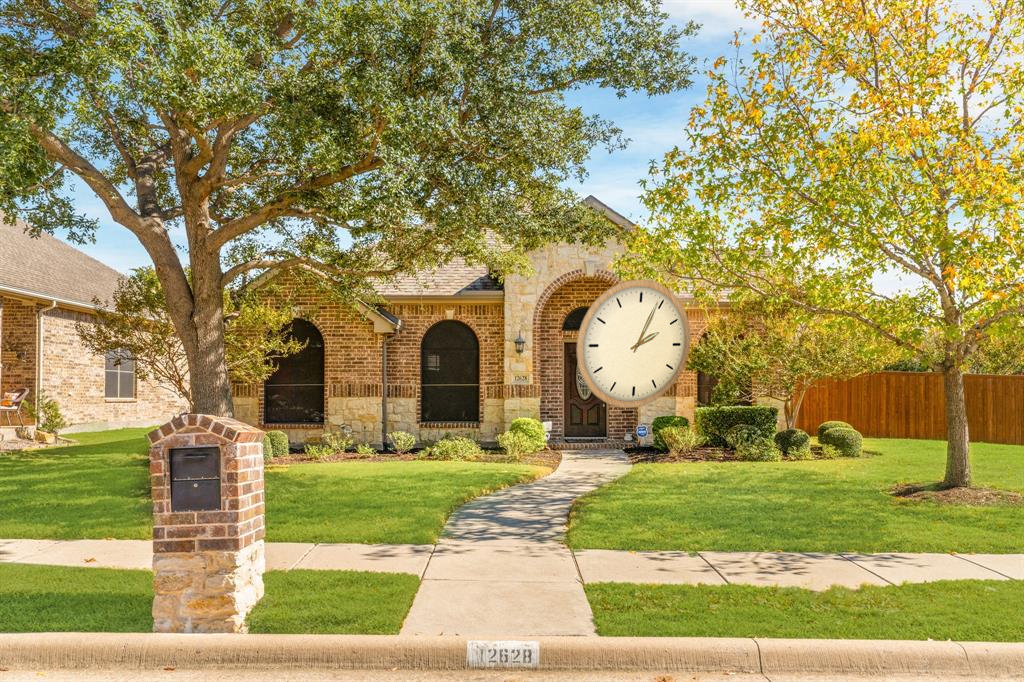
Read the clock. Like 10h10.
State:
2h04
